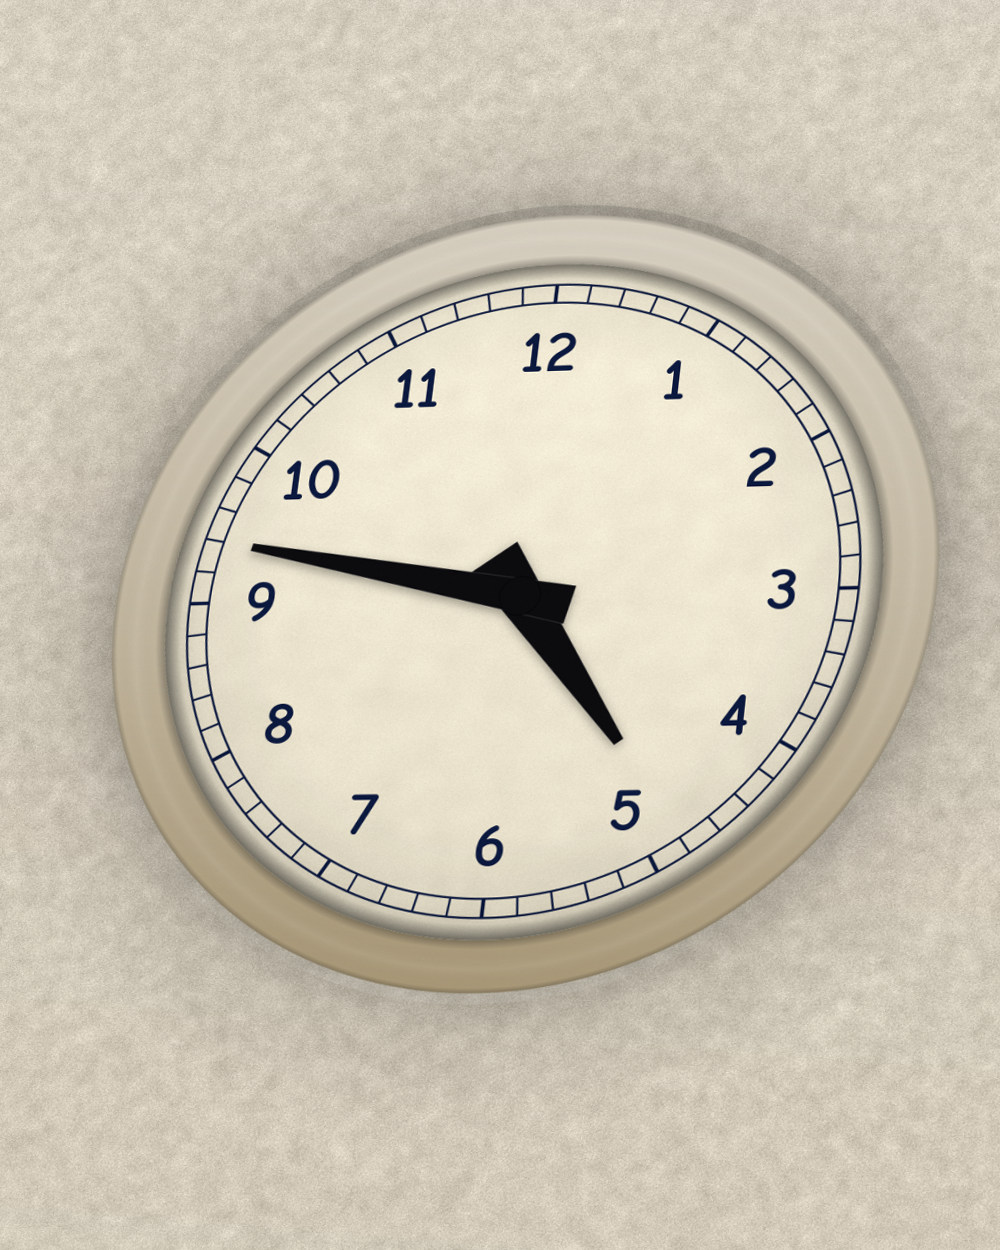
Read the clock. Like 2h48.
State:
4h47
